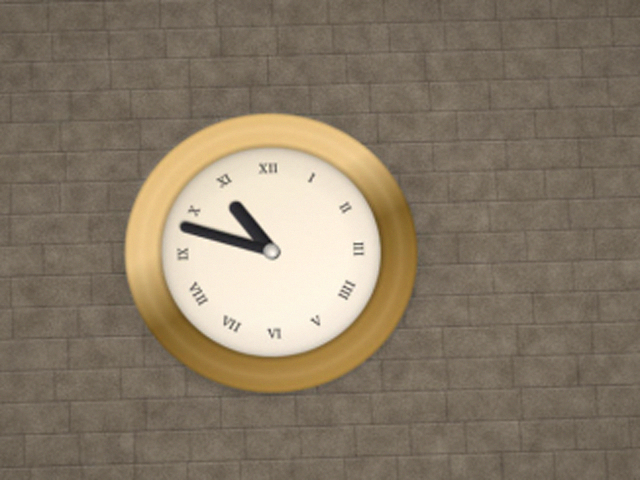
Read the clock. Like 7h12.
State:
10h48
